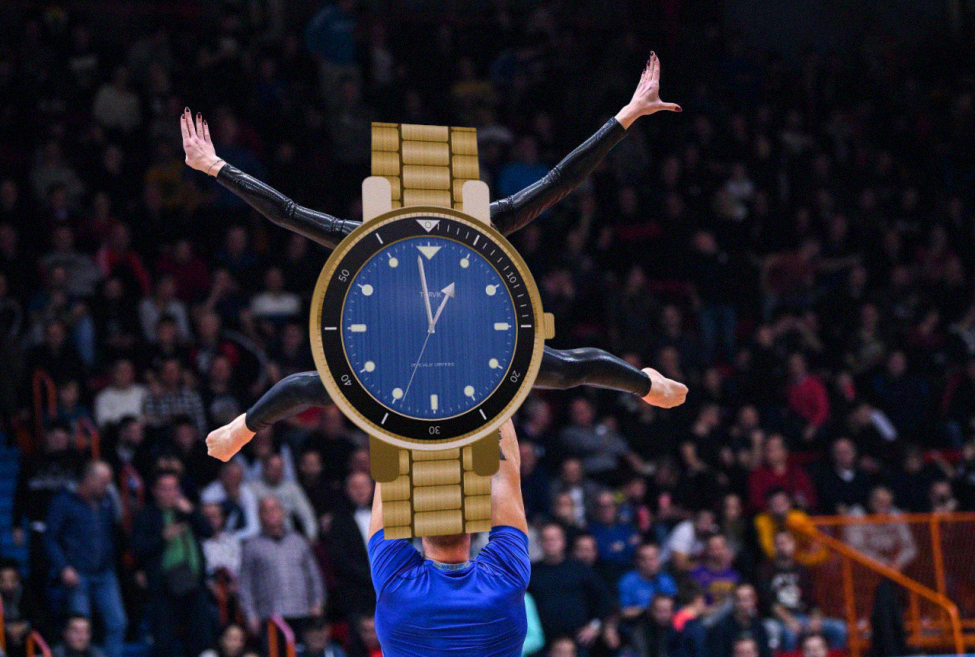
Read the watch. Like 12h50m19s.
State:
12h58m34s
